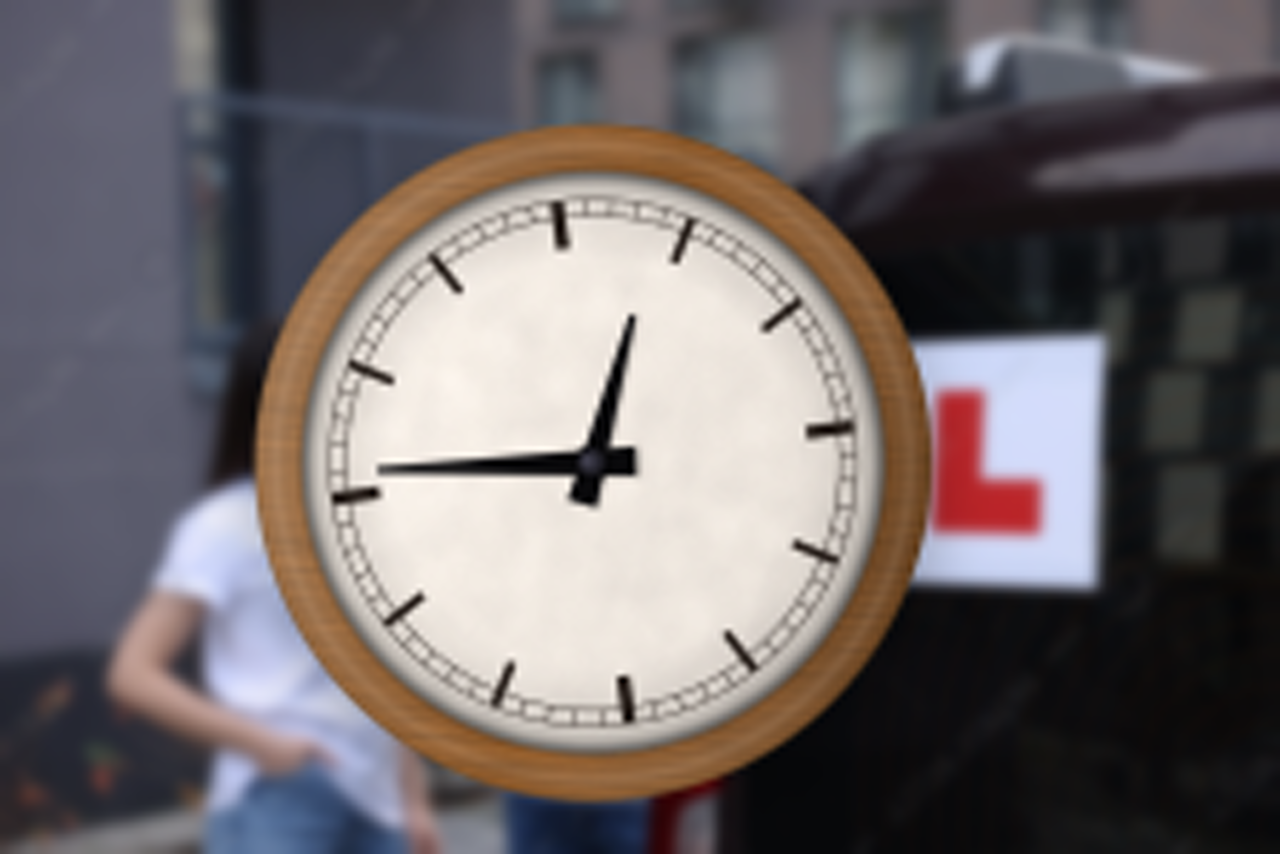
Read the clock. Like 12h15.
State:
12h46
